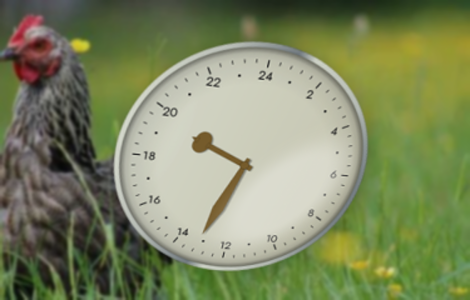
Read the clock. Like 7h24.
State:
19h33
